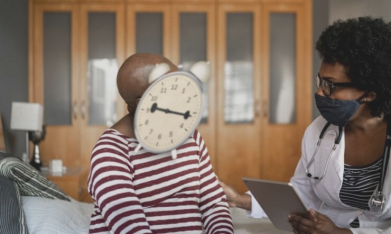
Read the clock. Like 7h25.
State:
9h16
